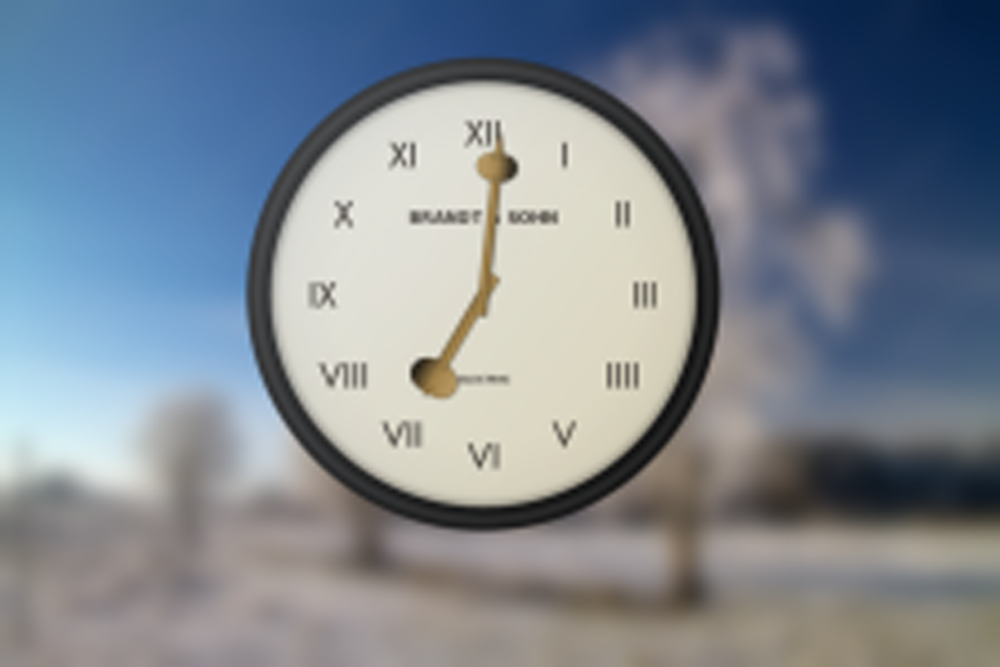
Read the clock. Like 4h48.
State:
7h01
